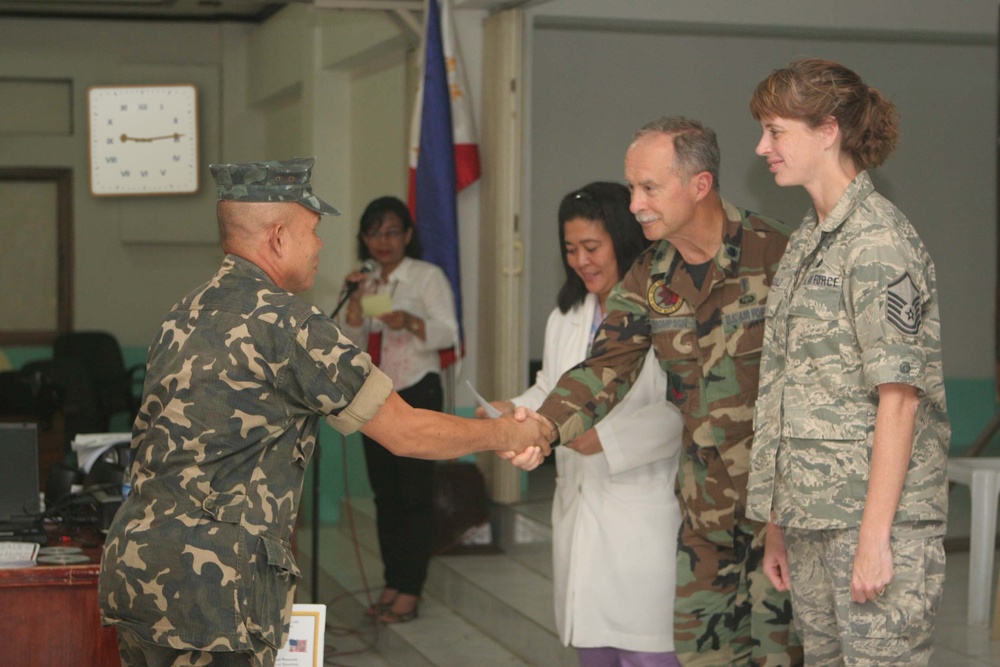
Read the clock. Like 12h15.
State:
9h14
